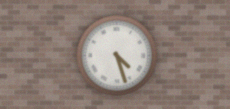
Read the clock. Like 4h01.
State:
4h27
